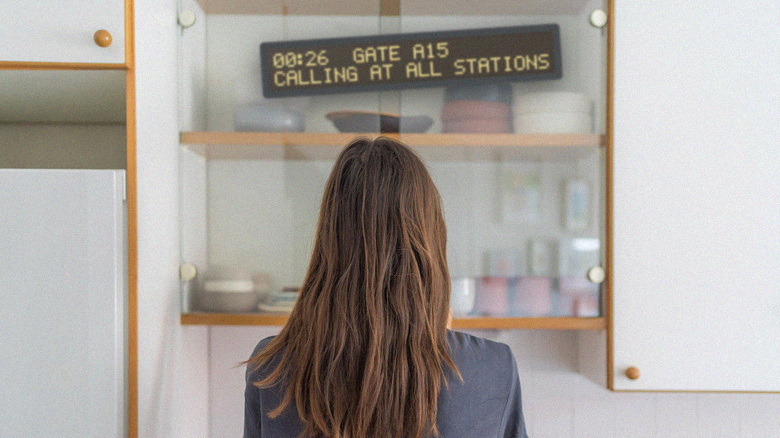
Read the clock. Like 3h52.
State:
0h26
